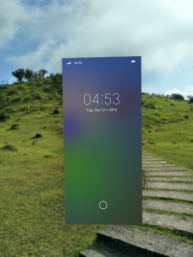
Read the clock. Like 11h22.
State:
4h53
